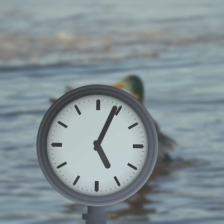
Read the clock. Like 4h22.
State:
5h04
